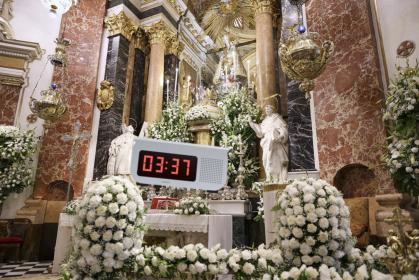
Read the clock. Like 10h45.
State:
3h37
